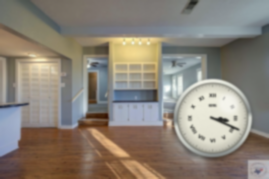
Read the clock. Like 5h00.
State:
3h19
